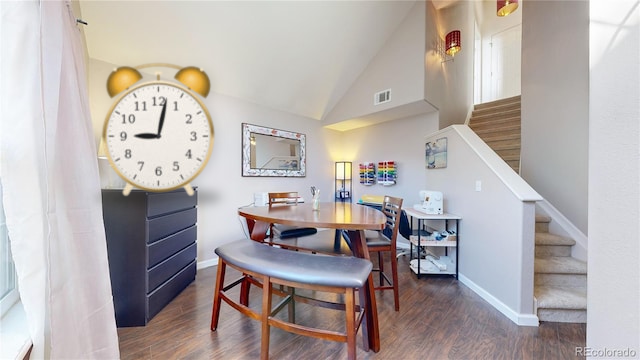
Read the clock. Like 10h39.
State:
9h02
